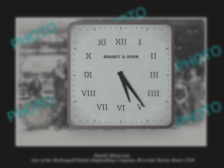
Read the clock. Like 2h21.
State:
5h24
